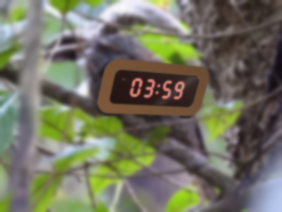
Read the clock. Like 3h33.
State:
3h59
